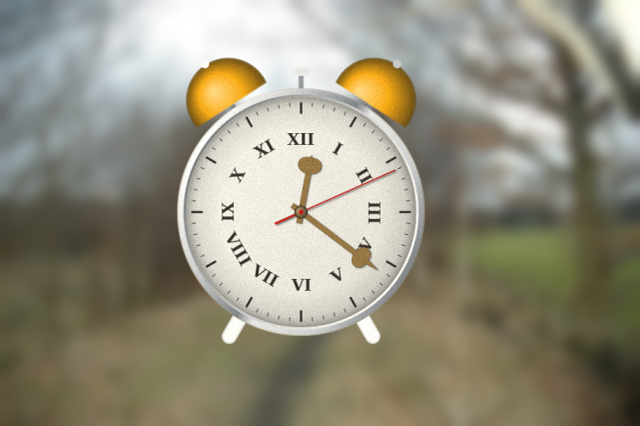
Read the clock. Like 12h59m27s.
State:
12h21m11s
